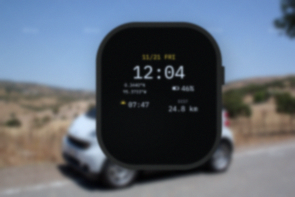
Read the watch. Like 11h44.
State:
12h04
